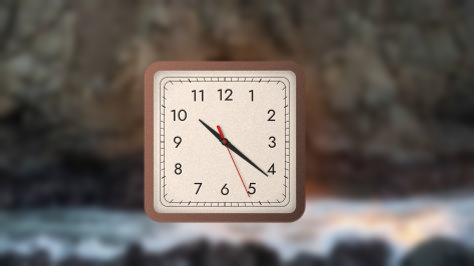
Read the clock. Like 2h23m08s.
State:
10h21m26s
